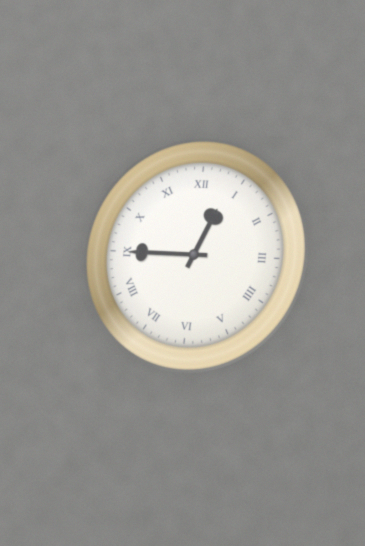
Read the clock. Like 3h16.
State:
12h45
